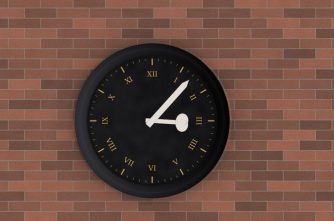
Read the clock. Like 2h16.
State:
3h07
